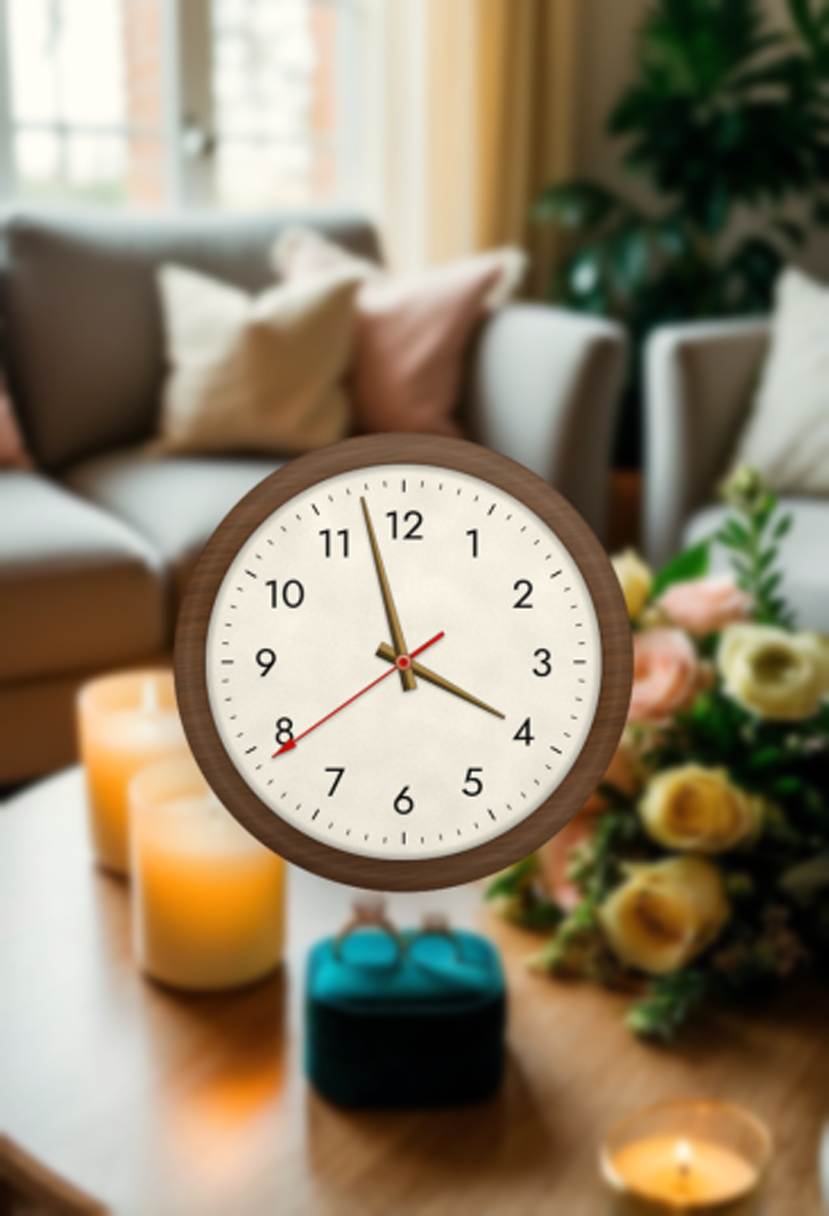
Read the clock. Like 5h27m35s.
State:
3h57m39s
